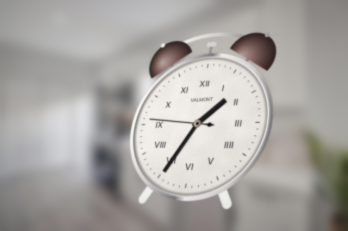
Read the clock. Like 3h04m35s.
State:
1h34m46s
